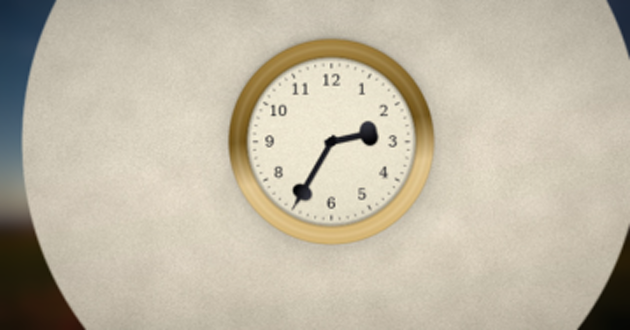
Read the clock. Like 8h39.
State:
2h35
